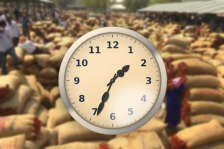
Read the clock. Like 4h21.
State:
1h34
